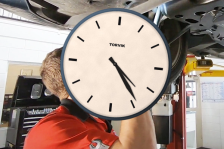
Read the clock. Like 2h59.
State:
4h24
